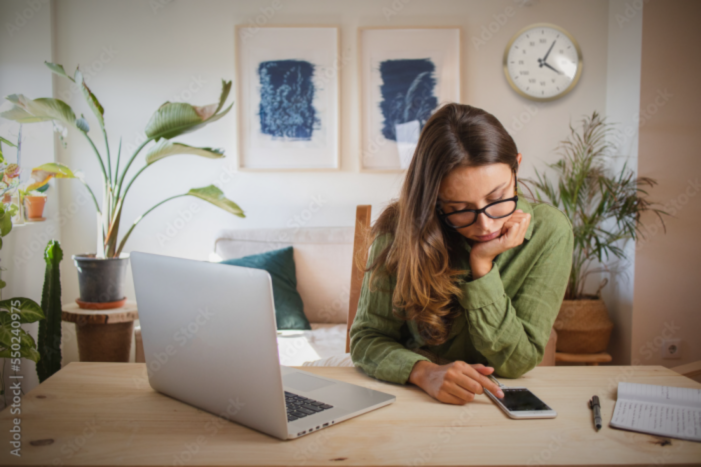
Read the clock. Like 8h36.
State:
4h05
